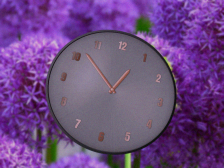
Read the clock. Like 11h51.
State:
12h52
